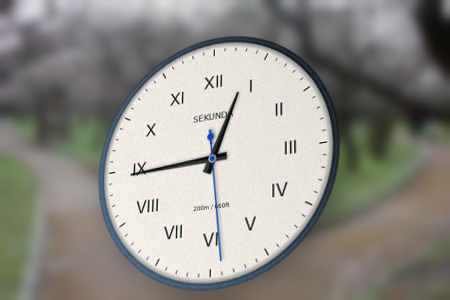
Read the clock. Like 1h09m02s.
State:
12h44m29s
